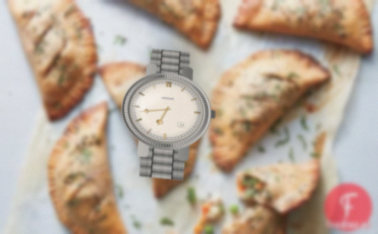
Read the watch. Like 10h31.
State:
6h43
